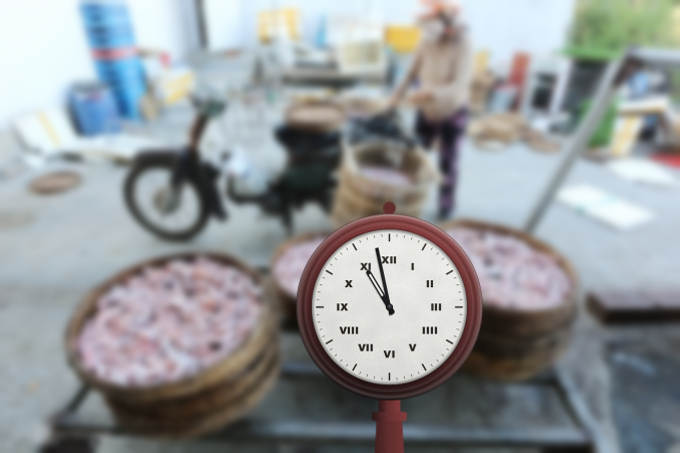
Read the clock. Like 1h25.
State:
10h58
